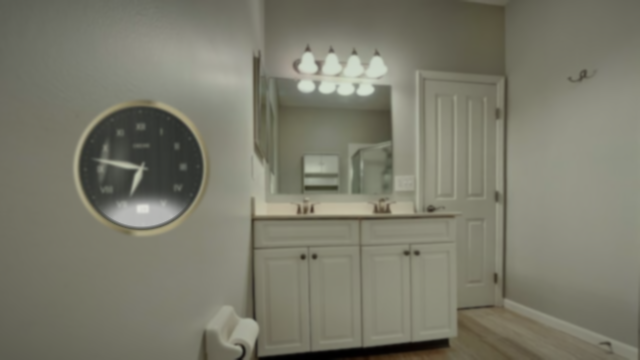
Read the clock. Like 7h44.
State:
6h47
